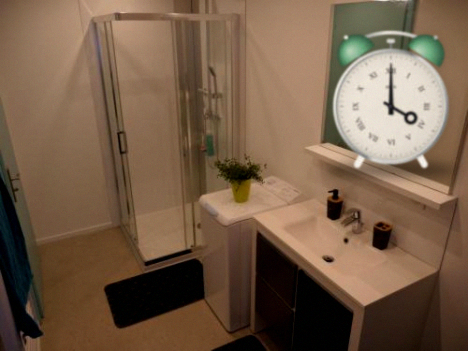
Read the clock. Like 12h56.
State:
4h00
